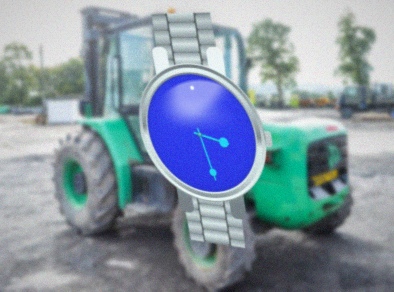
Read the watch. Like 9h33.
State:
3h28
